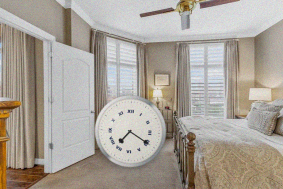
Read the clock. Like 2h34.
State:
7h20
